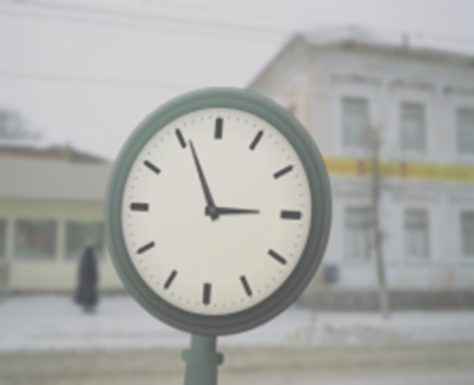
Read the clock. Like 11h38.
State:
2h56
